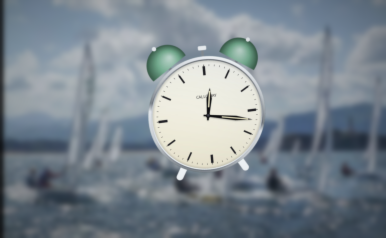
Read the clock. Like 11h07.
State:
12h17
